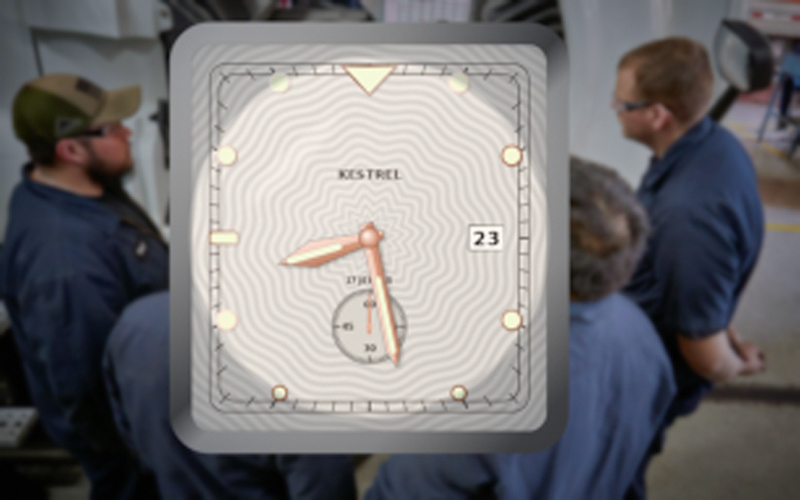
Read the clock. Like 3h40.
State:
8h28
